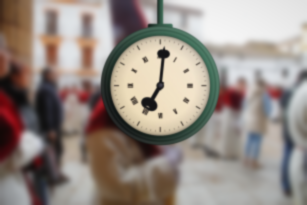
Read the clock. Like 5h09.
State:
7h01
